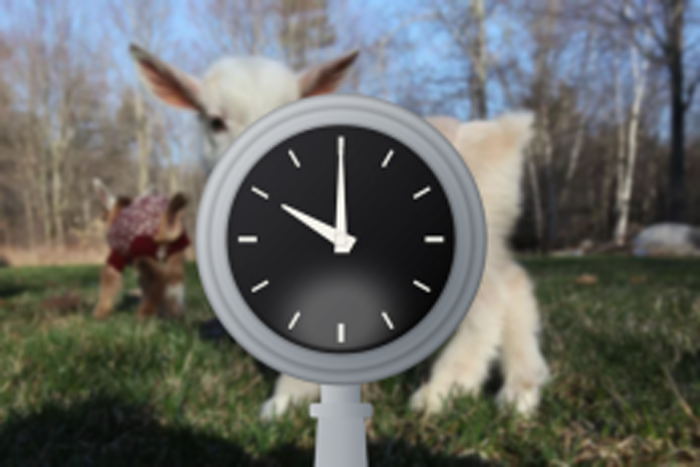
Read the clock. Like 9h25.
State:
10h00
